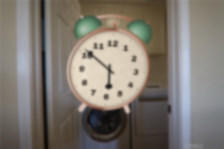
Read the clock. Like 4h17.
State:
5h51
